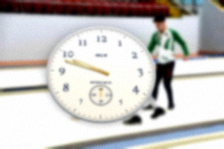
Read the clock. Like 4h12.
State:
9h48
